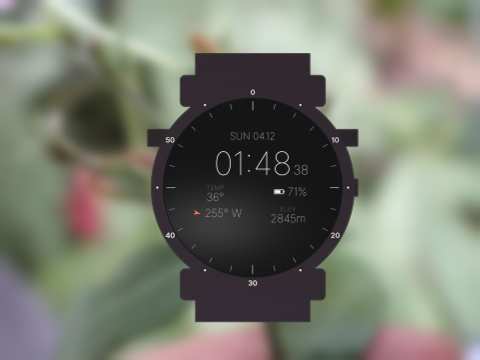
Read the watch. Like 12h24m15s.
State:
1h48m38s
